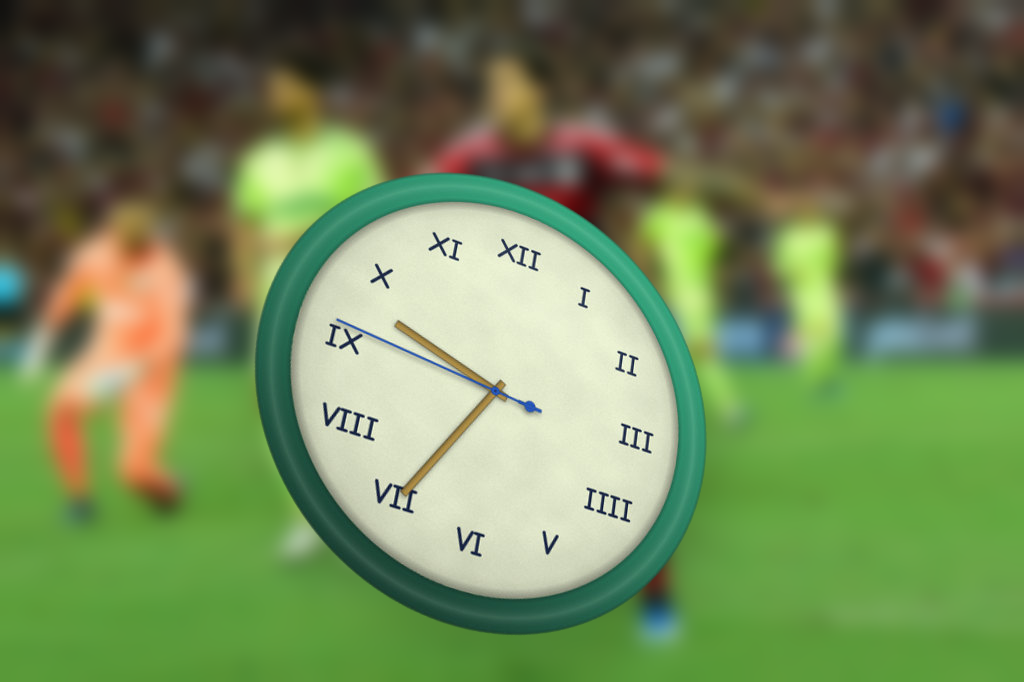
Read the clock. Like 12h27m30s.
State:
9h34m46s
